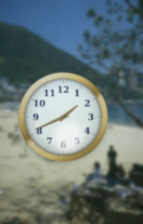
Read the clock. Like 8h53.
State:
1h41
